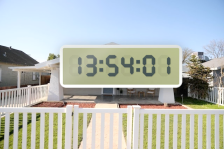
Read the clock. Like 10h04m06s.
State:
13h54m01s
